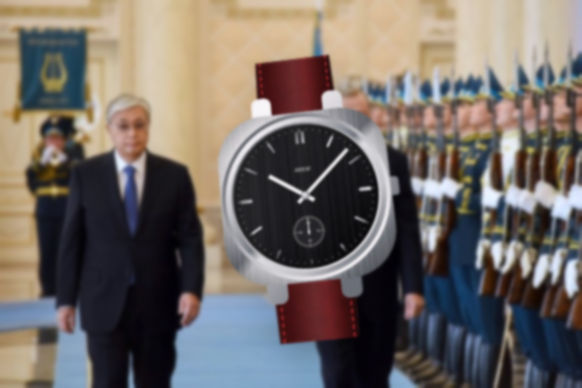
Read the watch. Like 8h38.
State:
10h08
